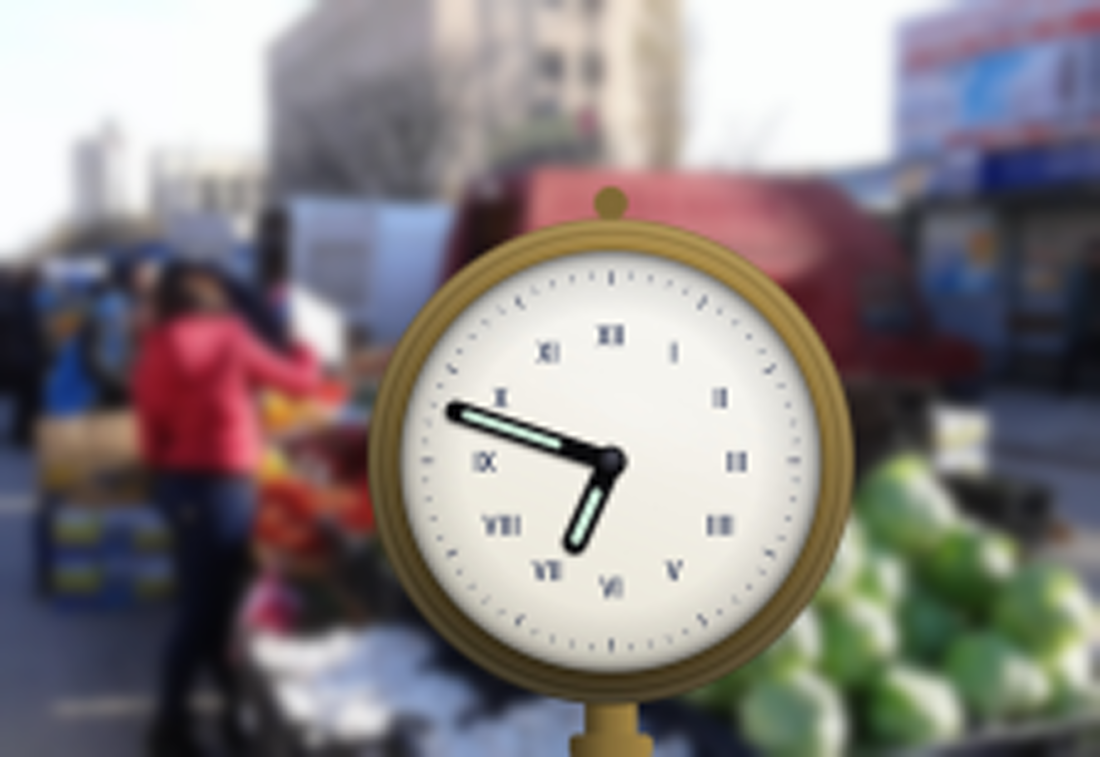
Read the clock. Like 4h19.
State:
6h48
